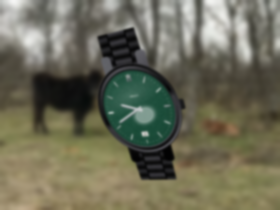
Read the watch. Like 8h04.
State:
9h41
